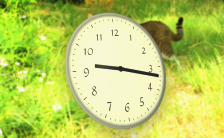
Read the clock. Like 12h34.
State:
9h17
